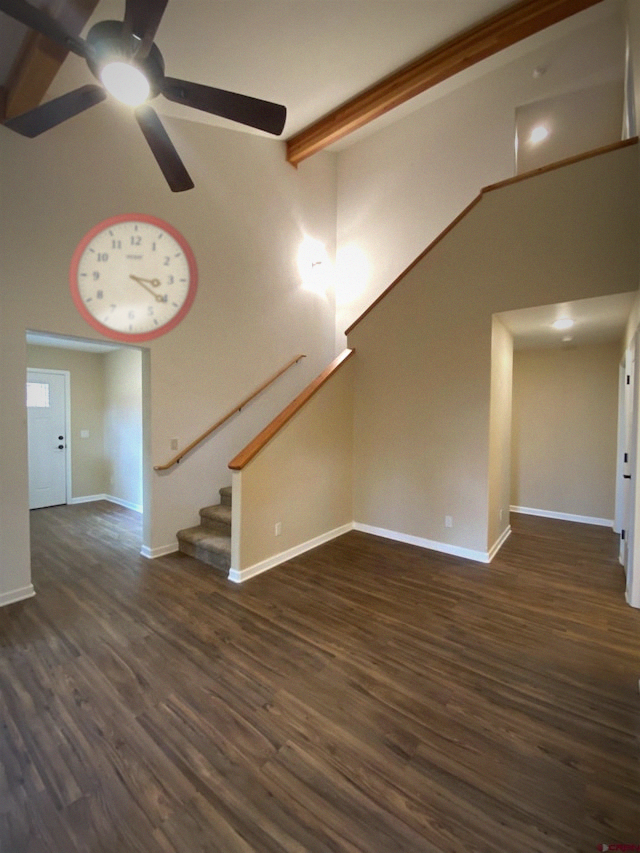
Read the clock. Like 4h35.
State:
3h21
